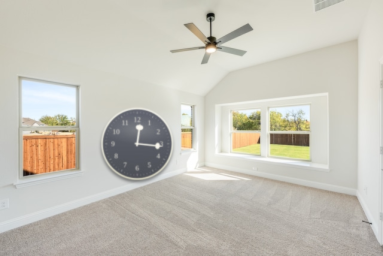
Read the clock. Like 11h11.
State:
12h16
